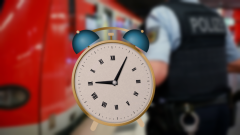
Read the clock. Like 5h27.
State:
9h05
